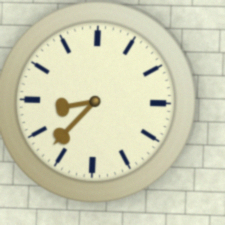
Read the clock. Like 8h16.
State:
8h37
